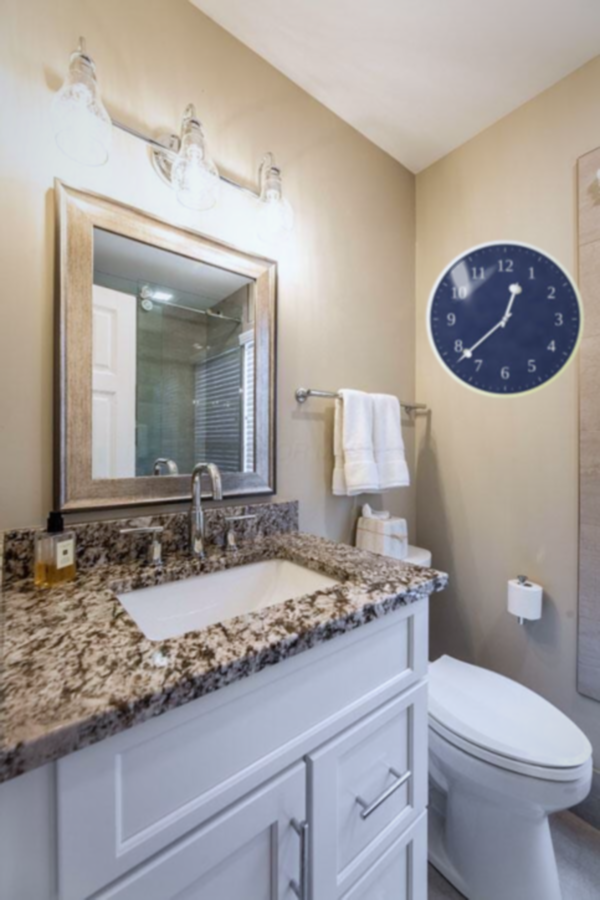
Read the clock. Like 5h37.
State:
12h38
